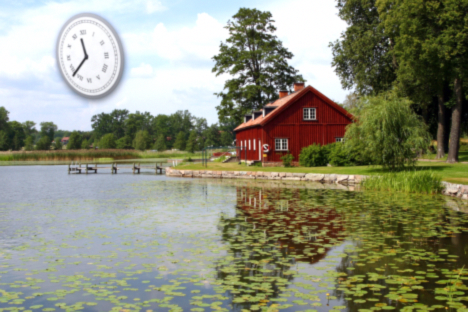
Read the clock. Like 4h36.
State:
11h38
